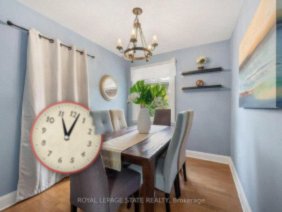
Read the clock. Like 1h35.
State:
11h02
